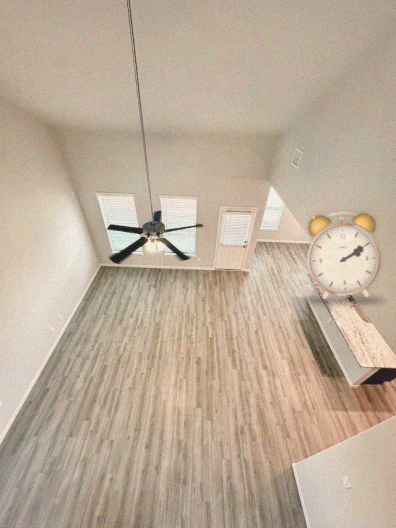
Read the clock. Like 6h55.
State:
2h10
